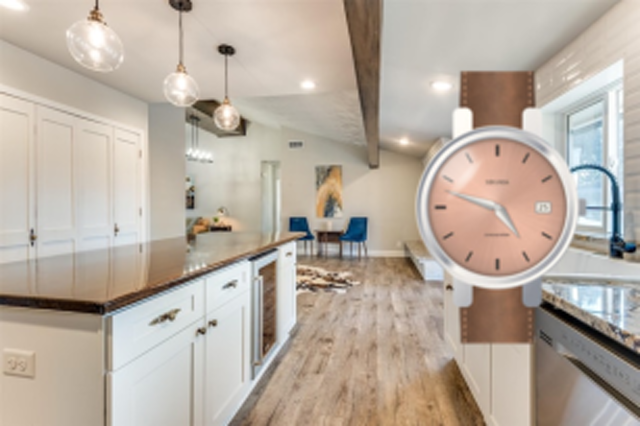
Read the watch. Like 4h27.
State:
4h48
